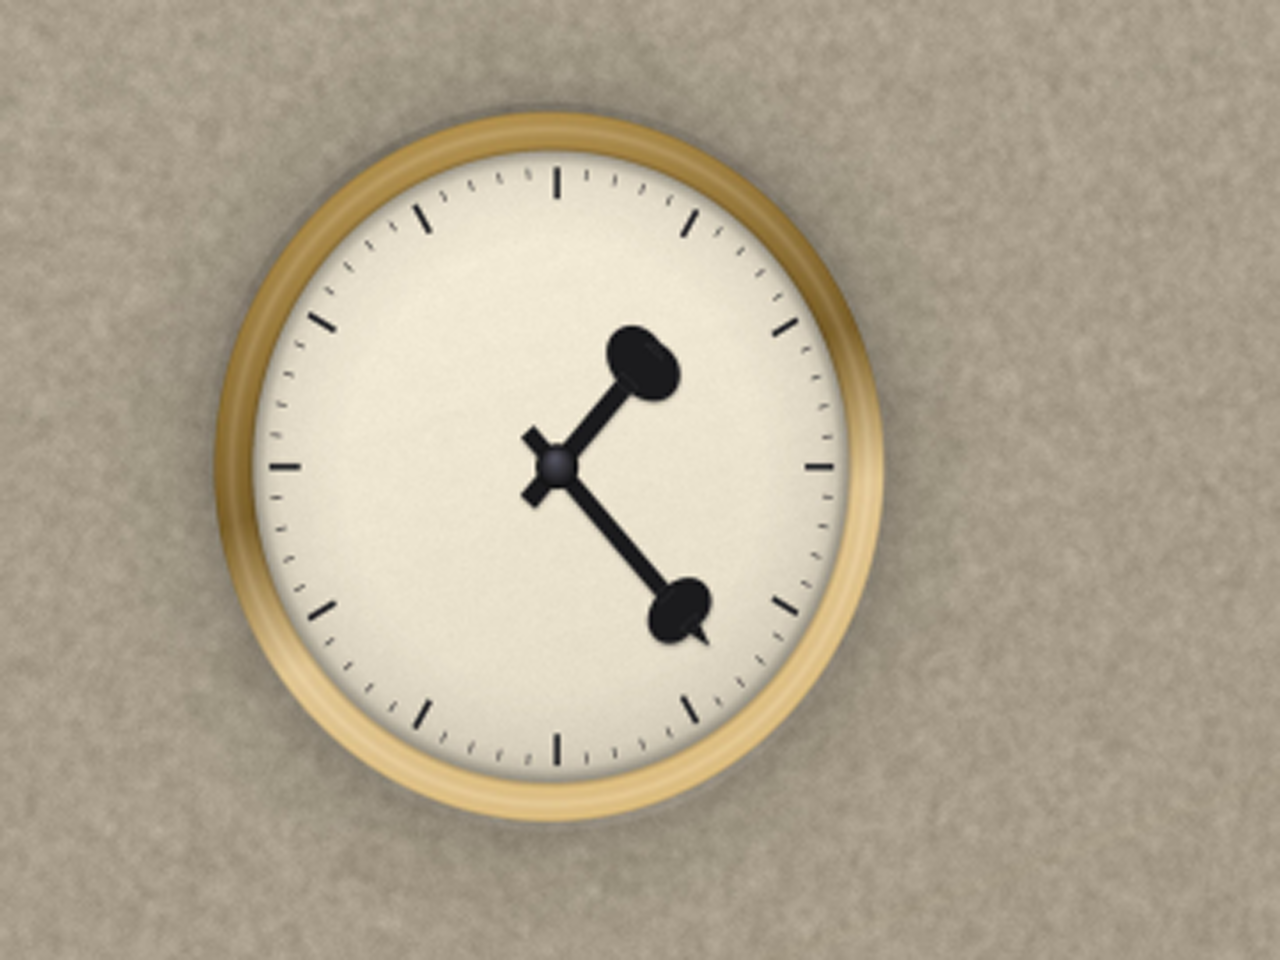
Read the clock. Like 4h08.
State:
1h23
